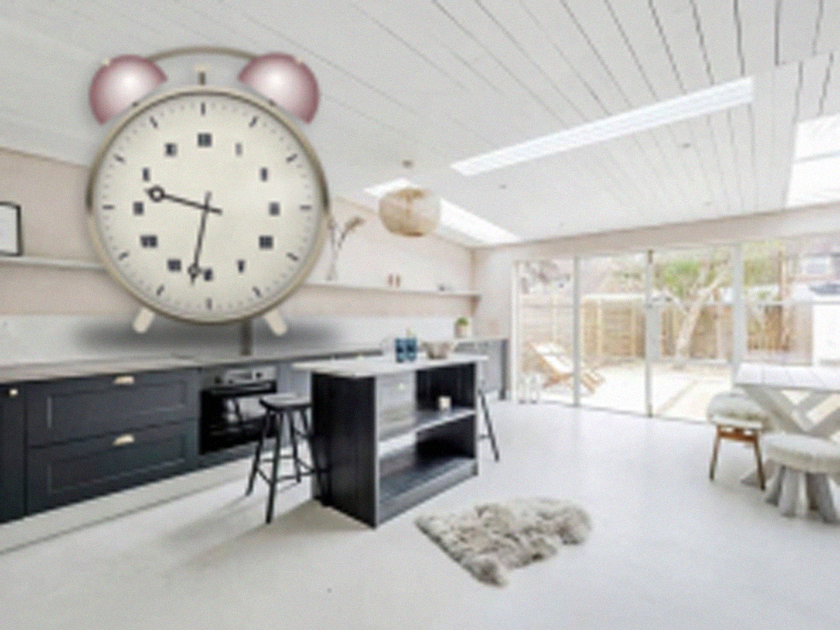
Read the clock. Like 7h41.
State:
9h32
